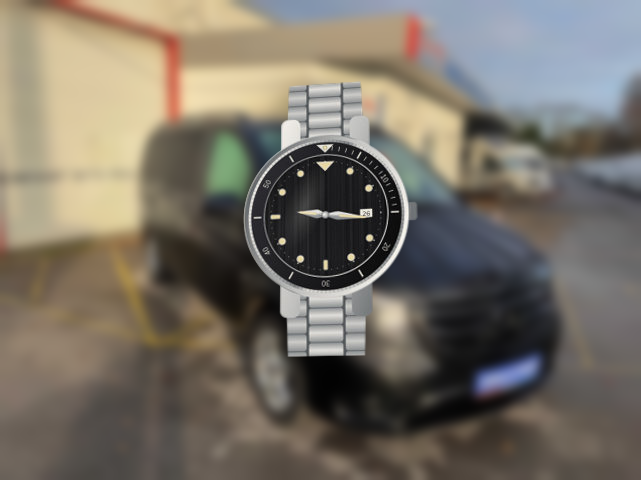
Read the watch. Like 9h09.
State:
9h16
